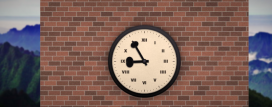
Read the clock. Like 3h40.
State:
8h55
